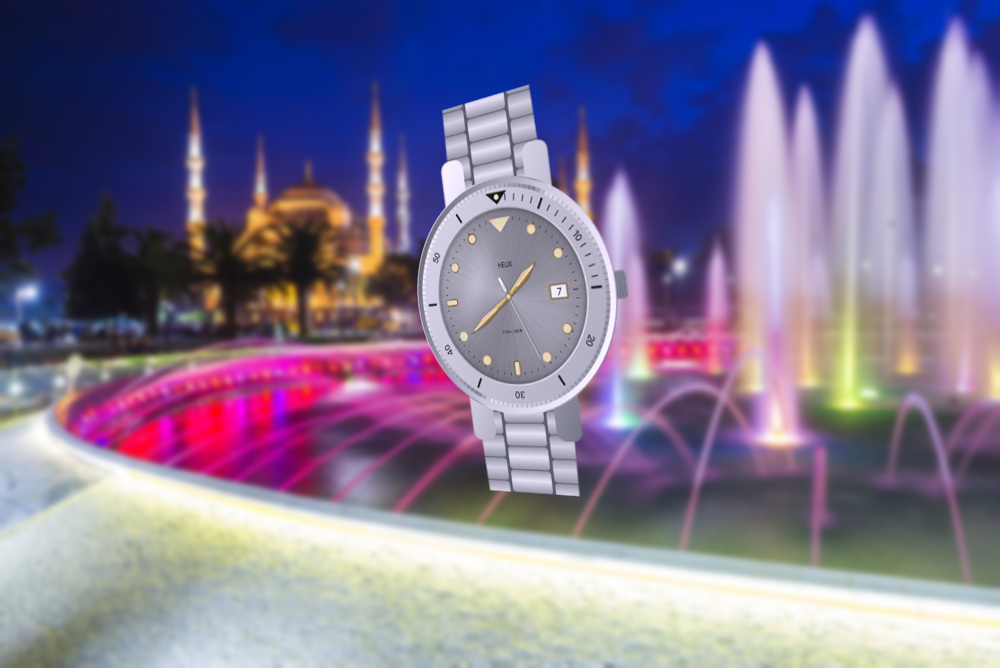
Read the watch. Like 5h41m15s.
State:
1h39m26s
